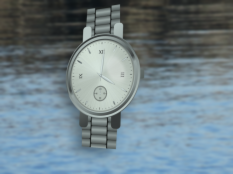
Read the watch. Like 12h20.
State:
4h01
